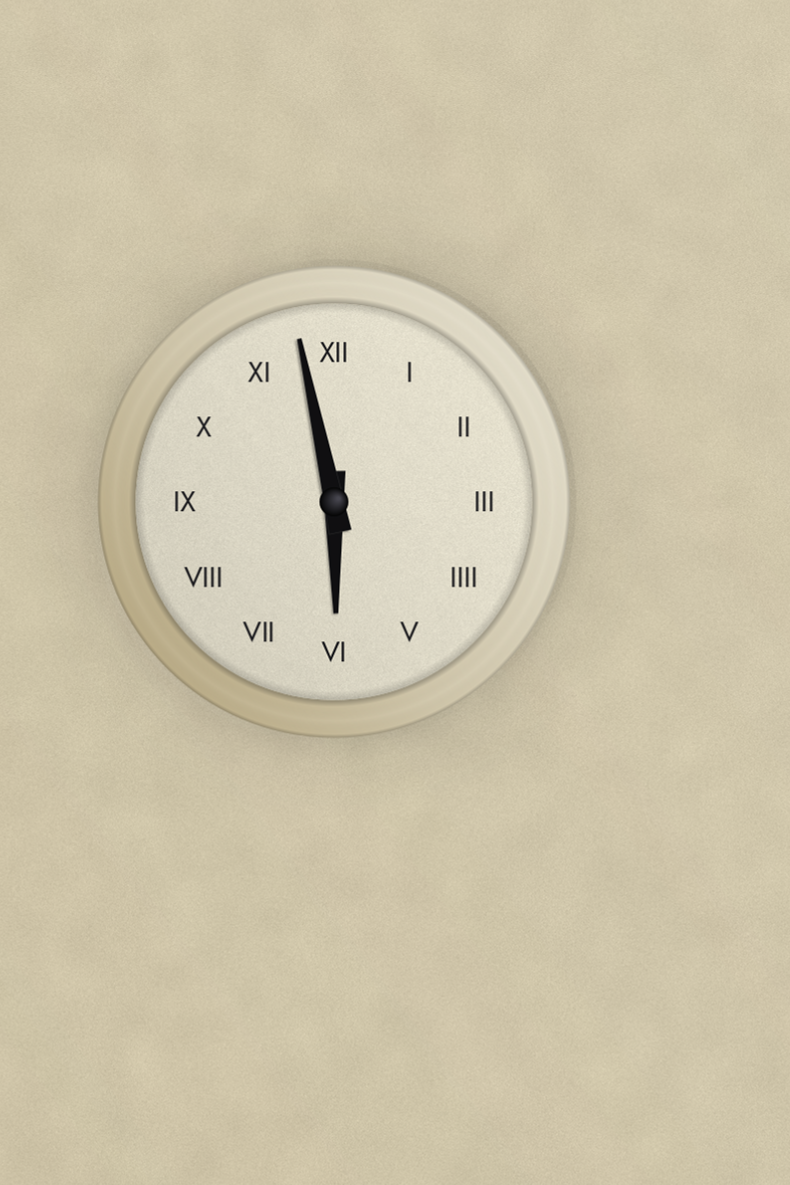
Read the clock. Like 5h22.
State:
5h58
